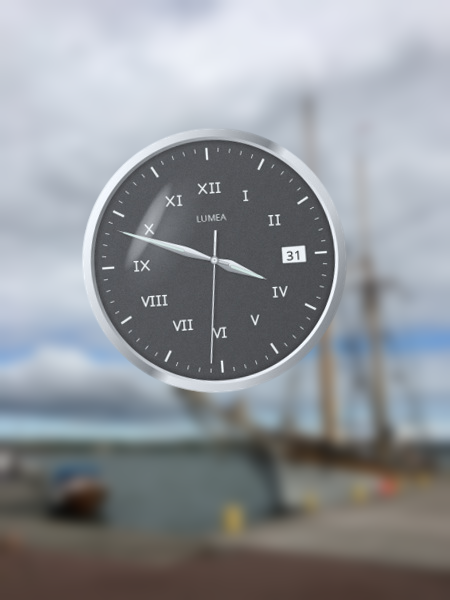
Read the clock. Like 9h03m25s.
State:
3h48m31s
